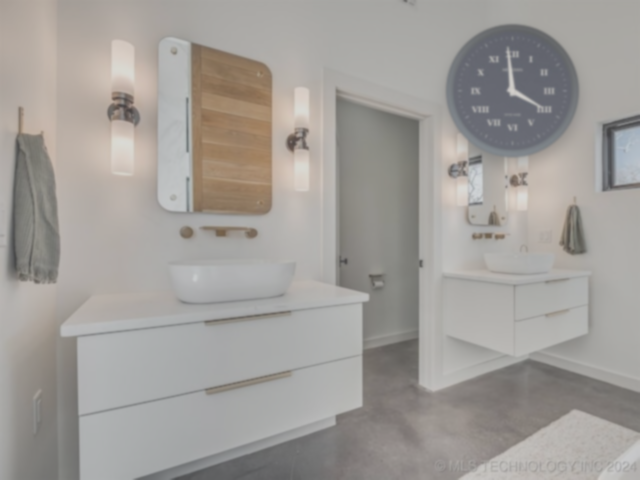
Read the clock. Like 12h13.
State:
3h59
